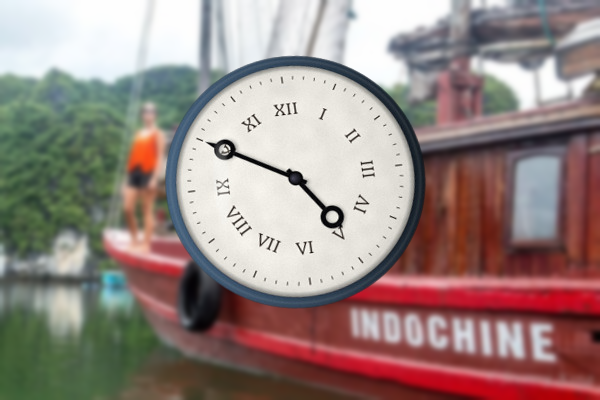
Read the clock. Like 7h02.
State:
4h50
